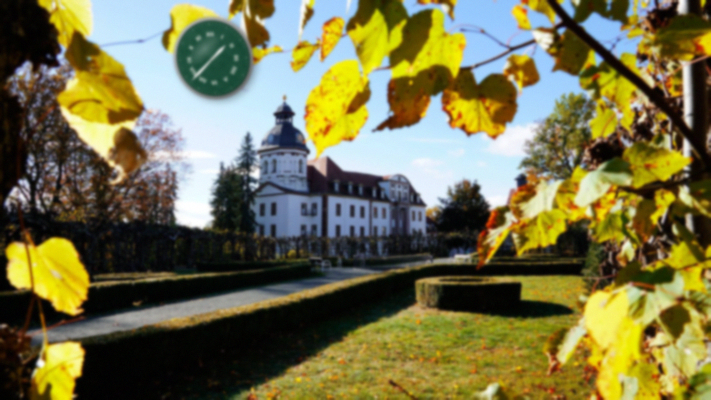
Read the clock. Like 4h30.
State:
1h38
